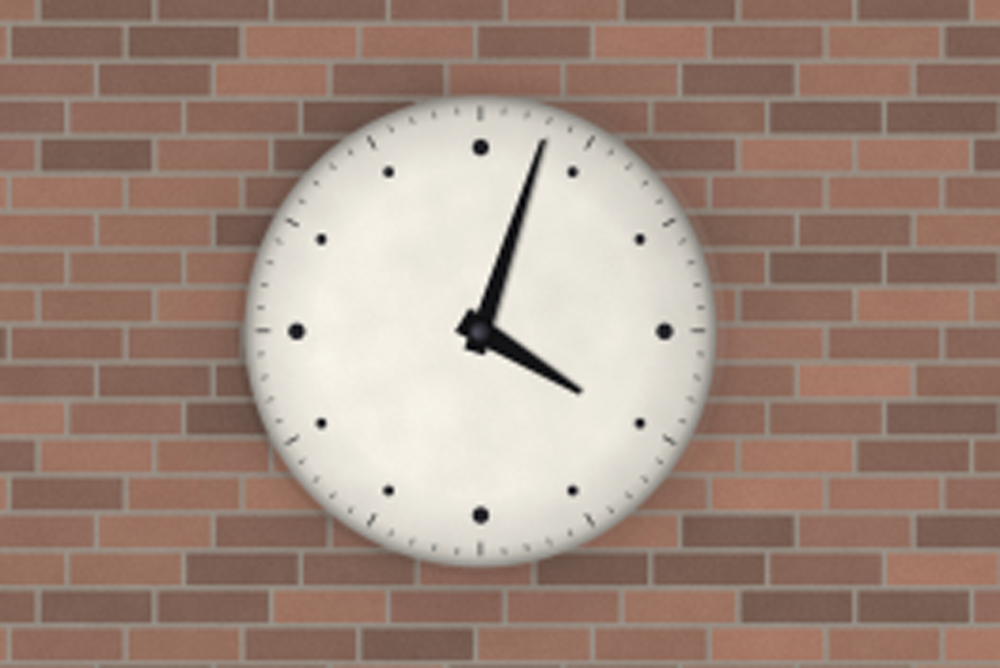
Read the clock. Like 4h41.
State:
4h03
